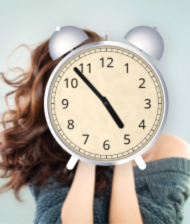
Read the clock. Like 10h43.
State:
4h53
